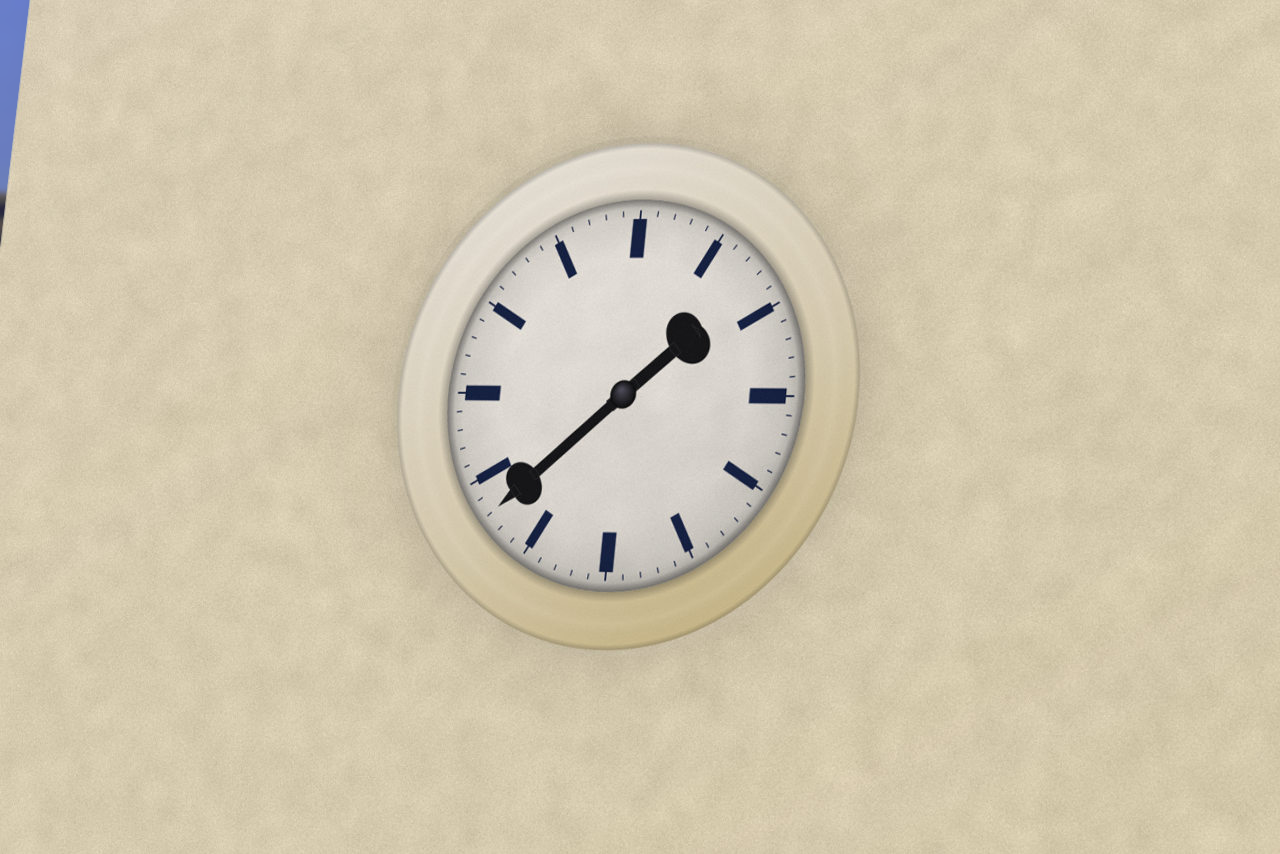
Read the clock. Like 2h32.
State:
1h38
